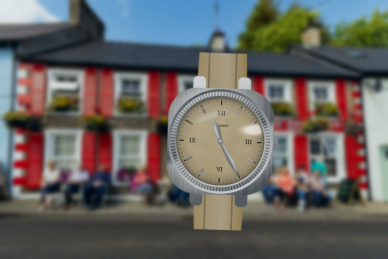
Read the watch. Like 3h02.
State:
11h25
